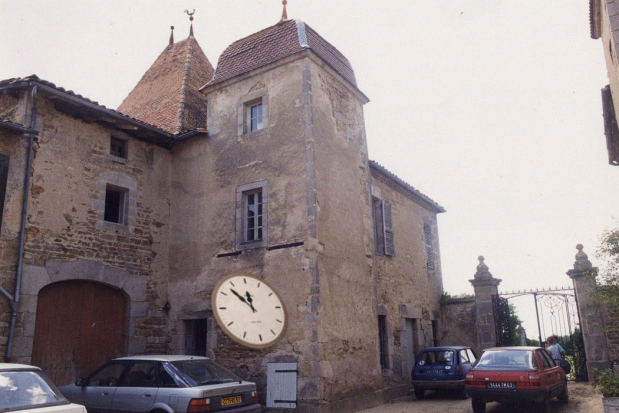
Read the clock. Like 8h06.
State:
11h53
